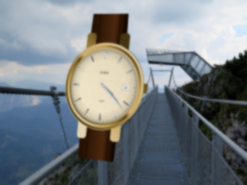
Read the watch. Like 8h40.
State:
4h22
